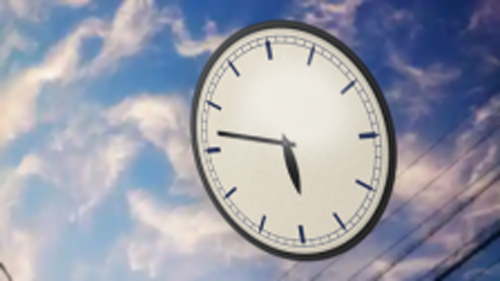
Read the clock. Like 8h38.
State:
5h47
